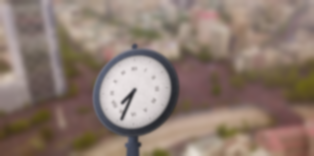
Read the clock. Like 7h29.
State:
7h34
